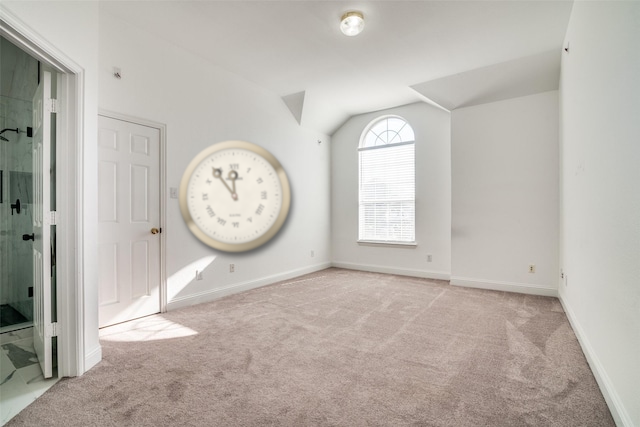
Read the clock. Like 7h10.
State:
11h54
